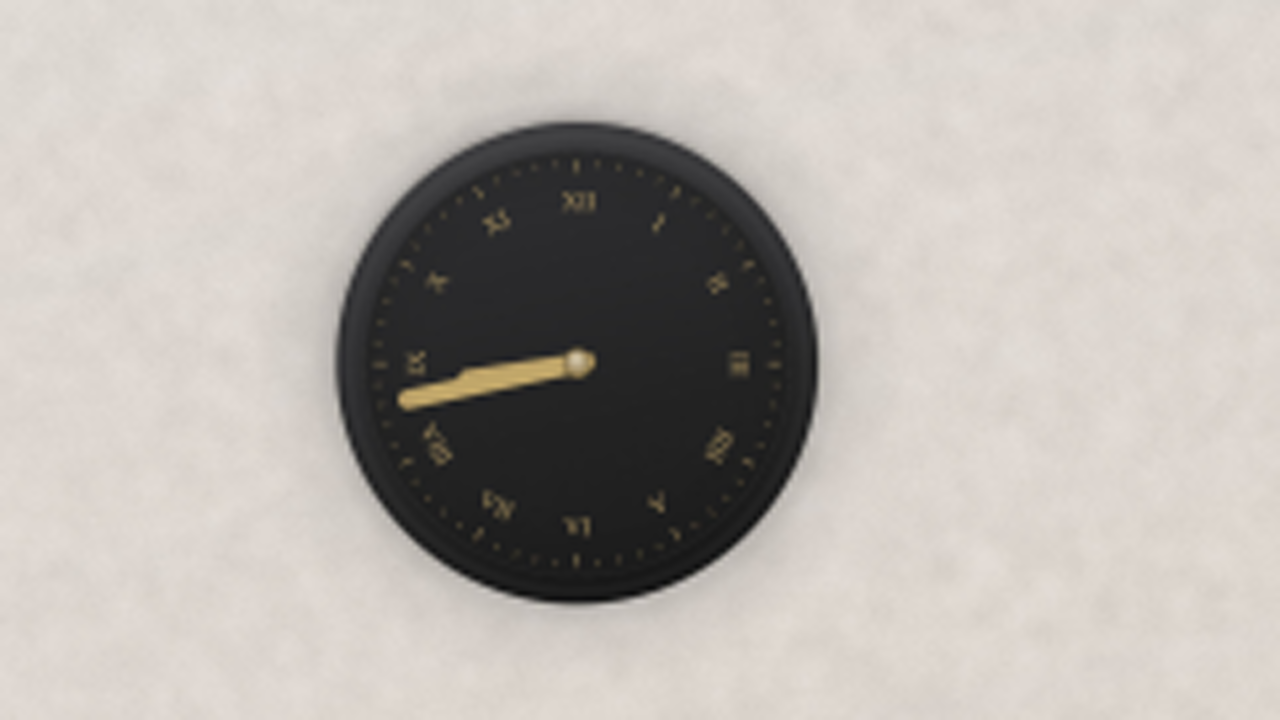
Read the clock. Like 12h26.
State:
8h43
